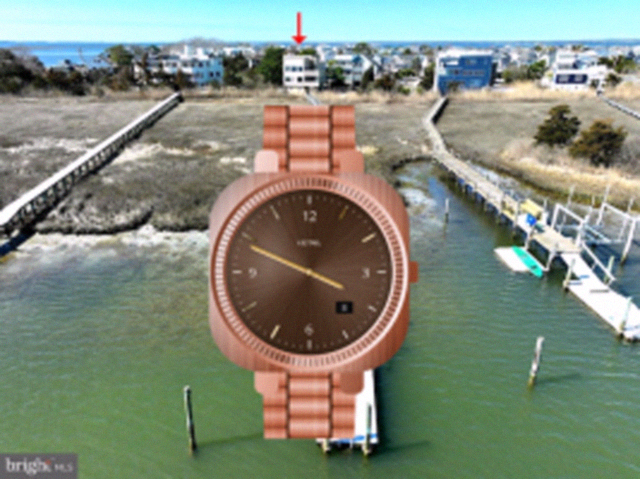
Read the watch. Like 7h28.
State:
3h49
